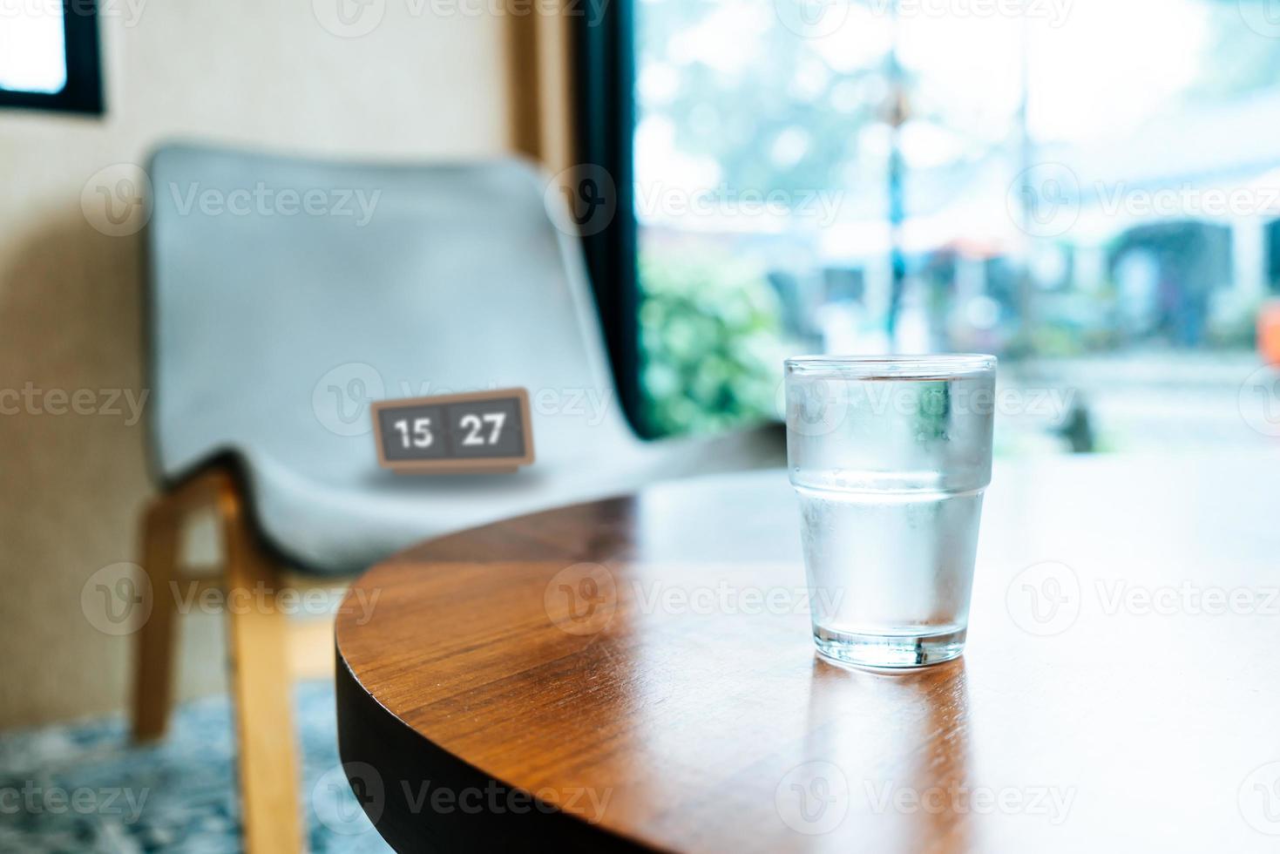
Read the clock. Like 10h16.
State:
15h27
